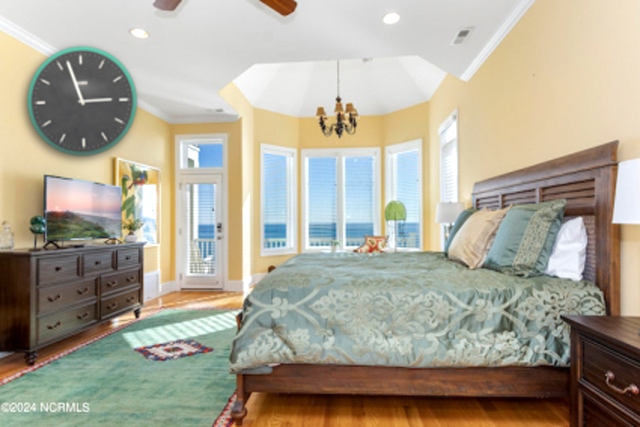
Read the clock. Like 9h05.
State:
2h57
